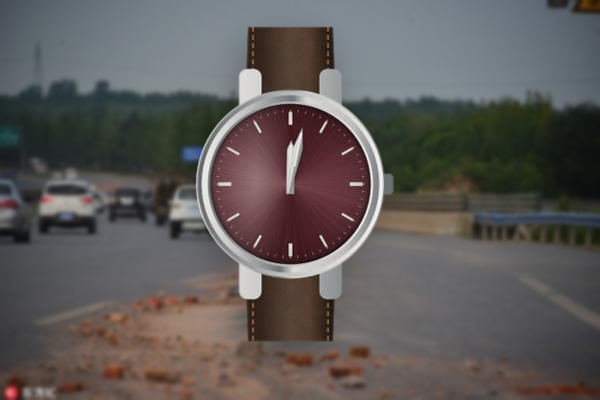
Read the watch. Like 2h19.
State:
12h02
